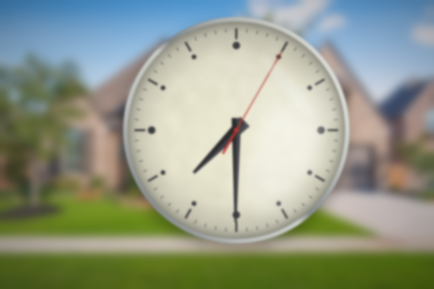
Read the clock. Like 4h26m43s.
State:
7h30m05s
